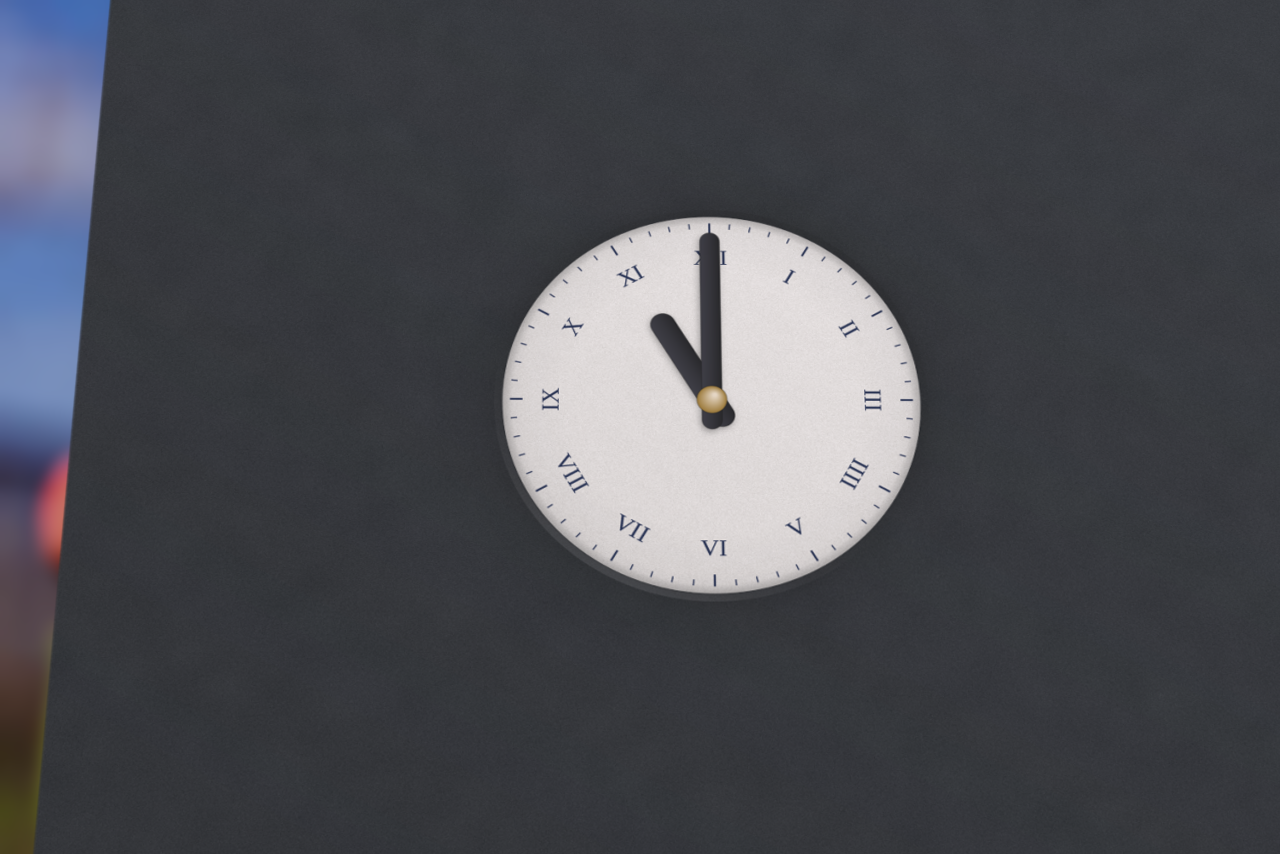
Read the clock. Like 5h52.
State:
11h00
